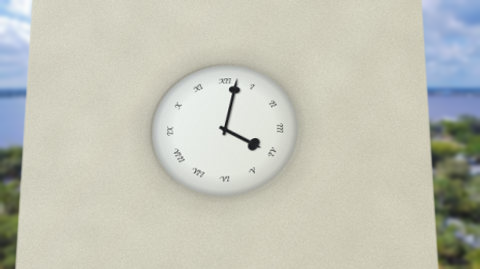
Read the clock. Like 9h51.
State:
4h02
